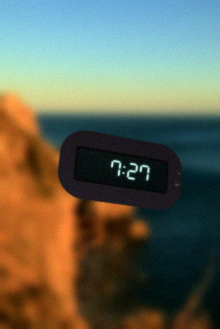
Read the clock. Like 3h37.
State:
7h27
